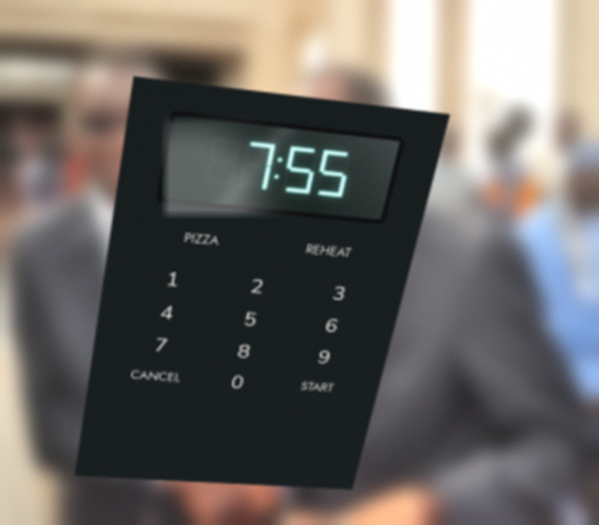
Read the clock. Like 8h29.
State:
7h55
